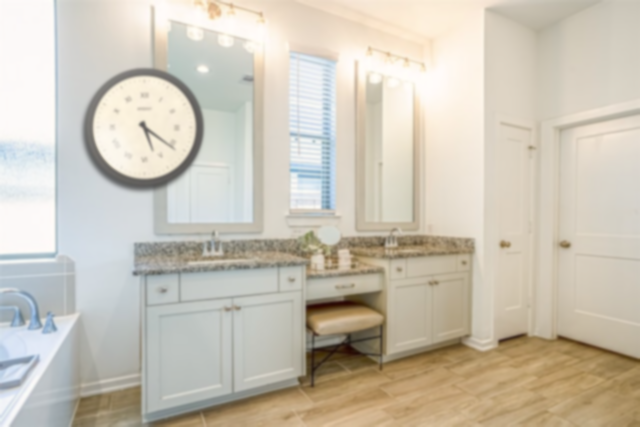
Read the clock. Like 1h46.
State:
5h21
